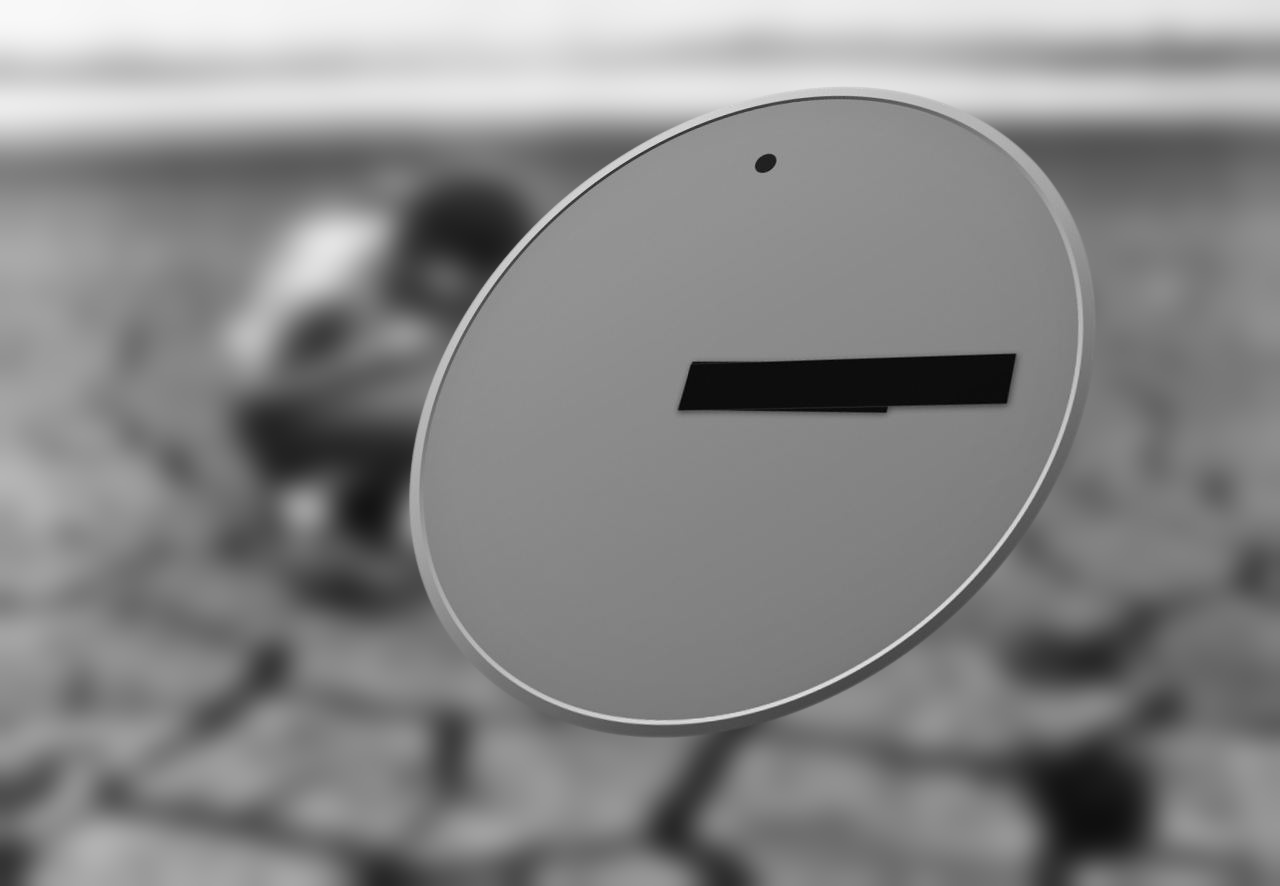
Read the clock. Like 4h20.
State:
3h16
